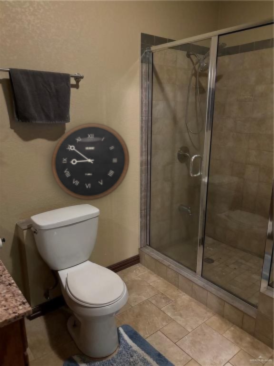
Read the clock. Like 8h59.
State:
8h51
